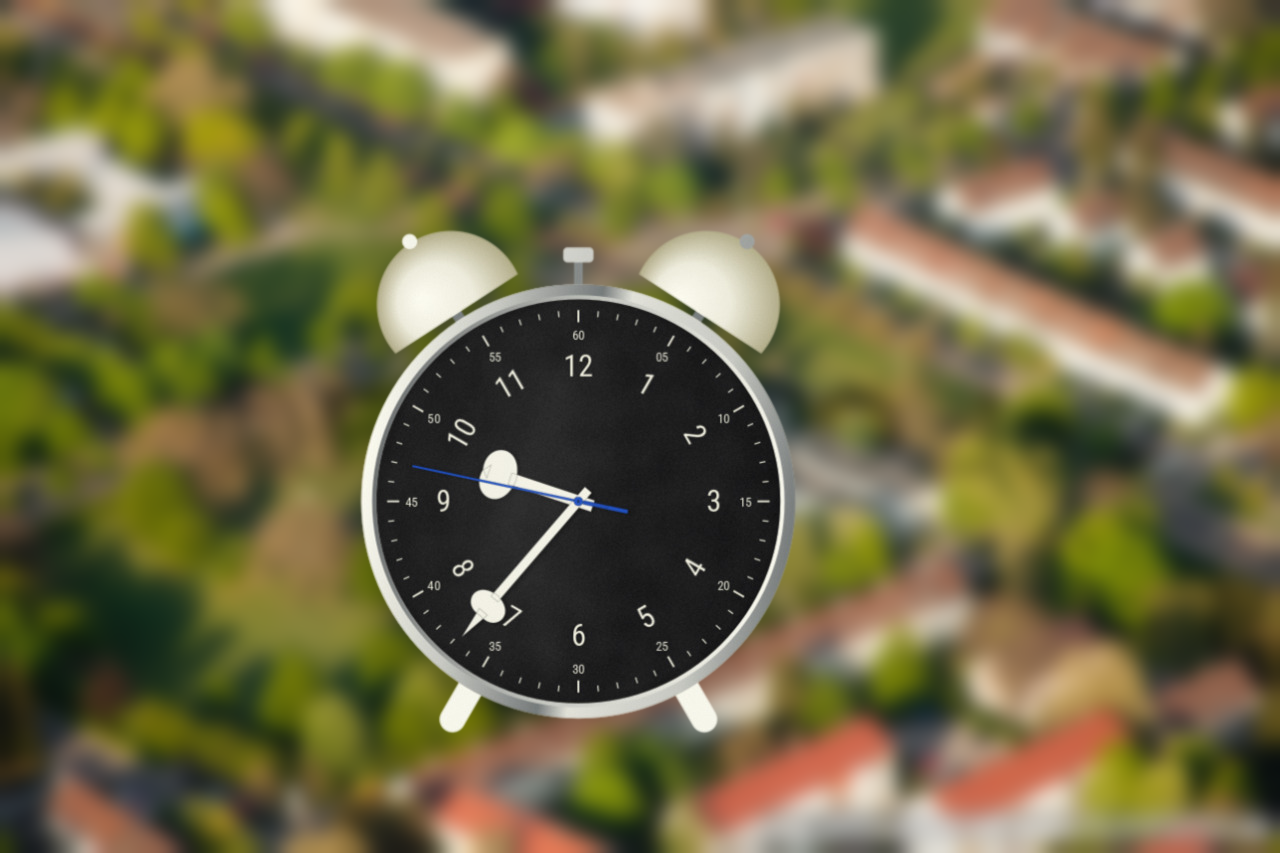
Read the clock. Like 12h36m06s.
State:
9h36m47s
